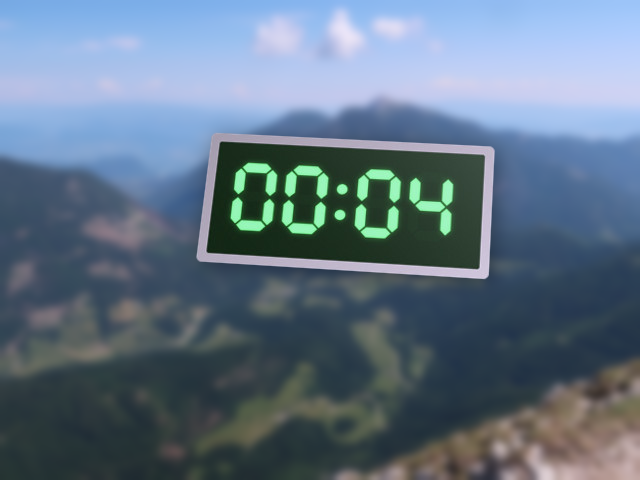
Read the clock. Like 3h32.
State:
0h04
